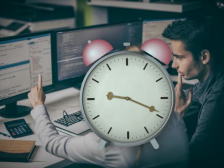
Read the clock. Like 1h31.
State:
9h19
